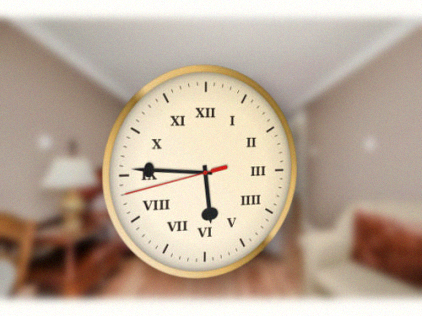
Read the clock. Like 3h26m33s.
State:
5h45m43s
